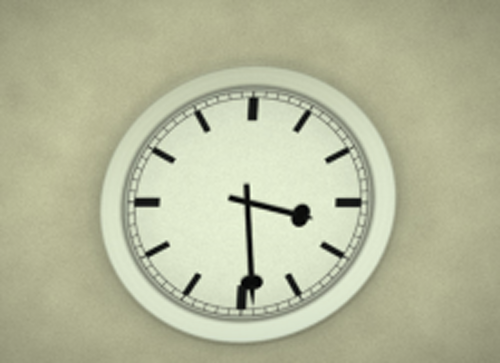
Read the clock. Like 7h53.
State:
3h29
